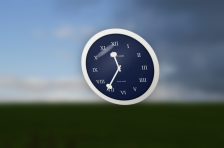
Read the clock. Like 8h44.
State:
11h36
